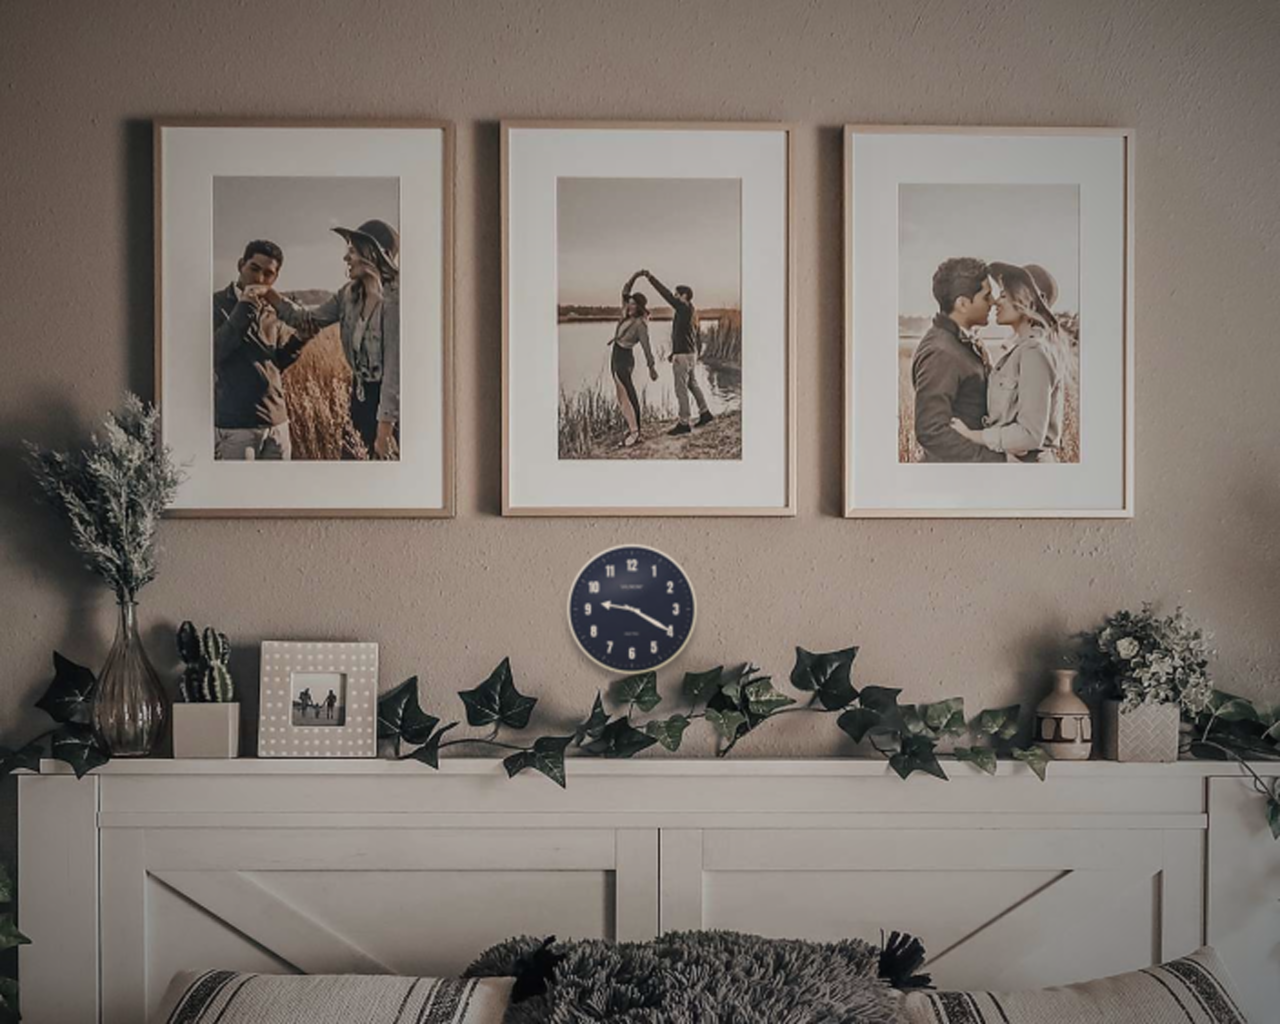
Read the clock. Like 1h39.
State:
9h20
